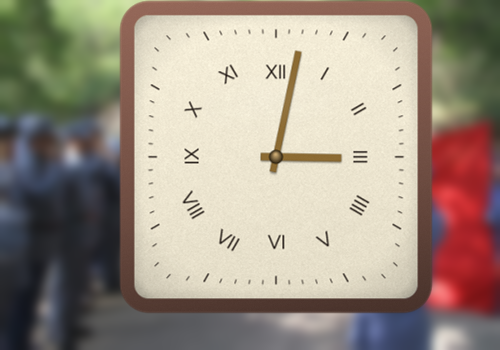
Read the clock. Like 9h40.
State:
3h02
